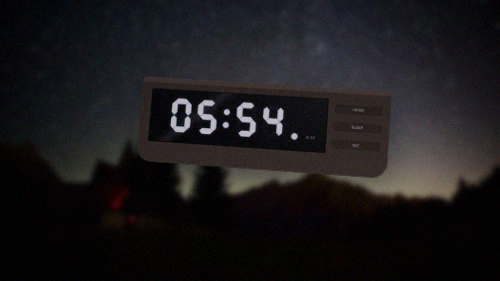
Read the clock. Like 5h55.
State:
5h54
